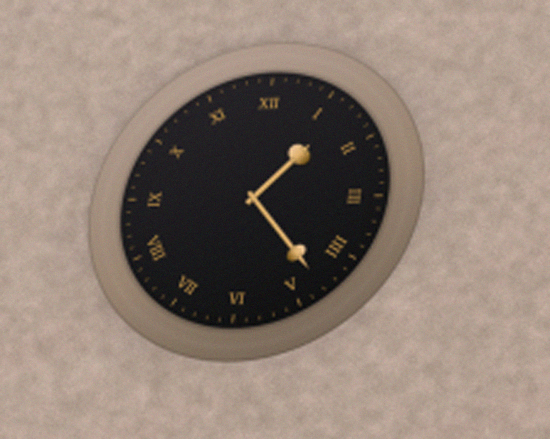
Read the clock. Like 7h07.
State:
1h23
